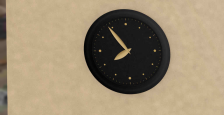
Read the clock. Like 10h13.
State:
7h54
